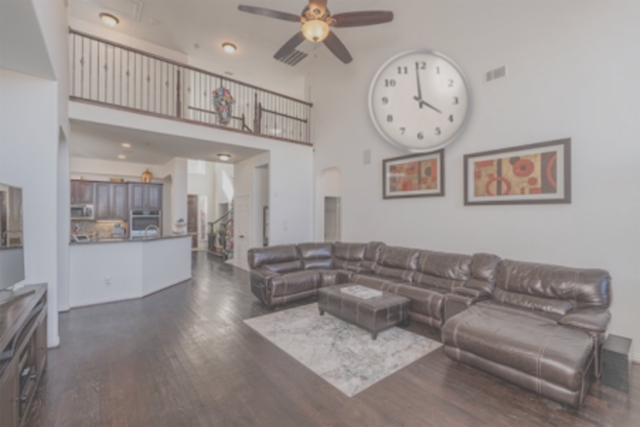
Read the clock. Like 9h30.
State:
3h59
